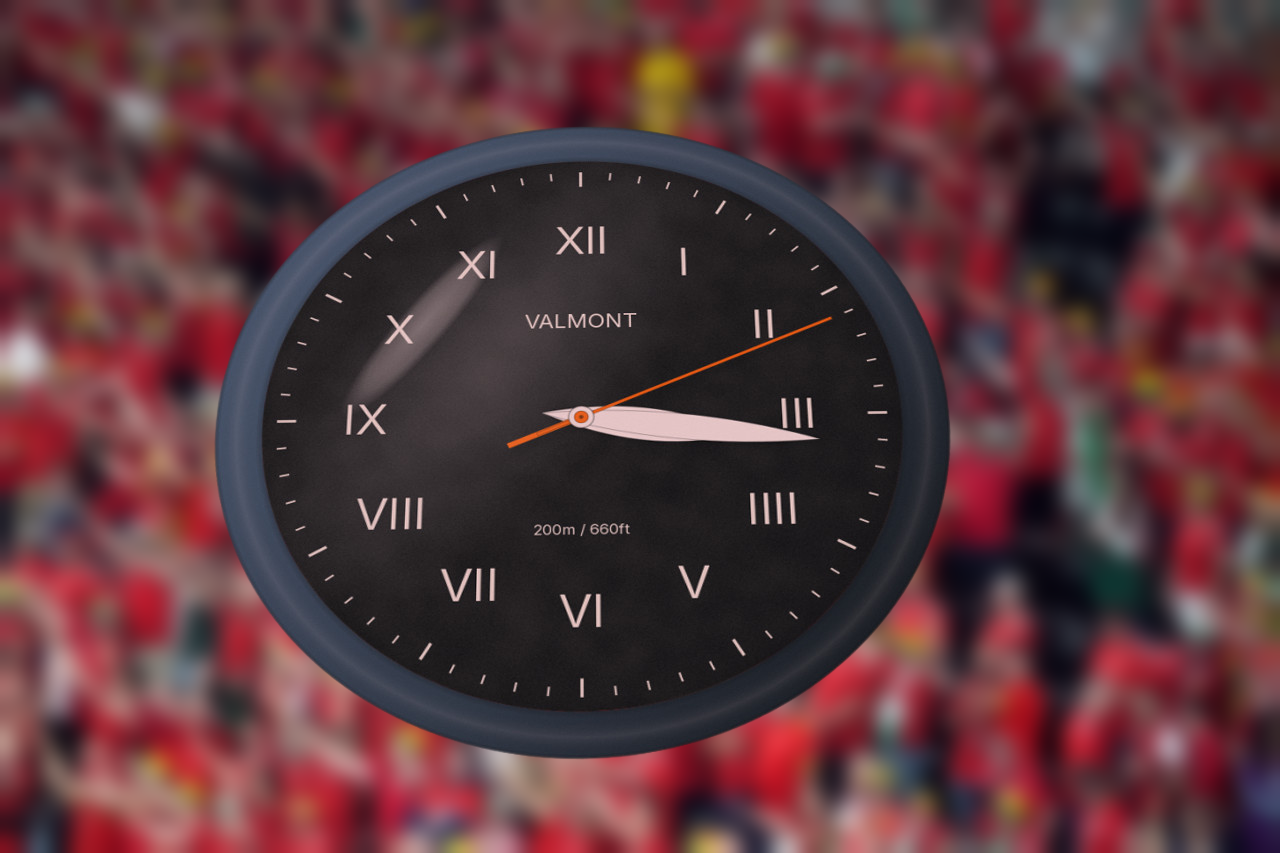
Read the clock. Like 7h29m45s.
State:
3h16m11s
